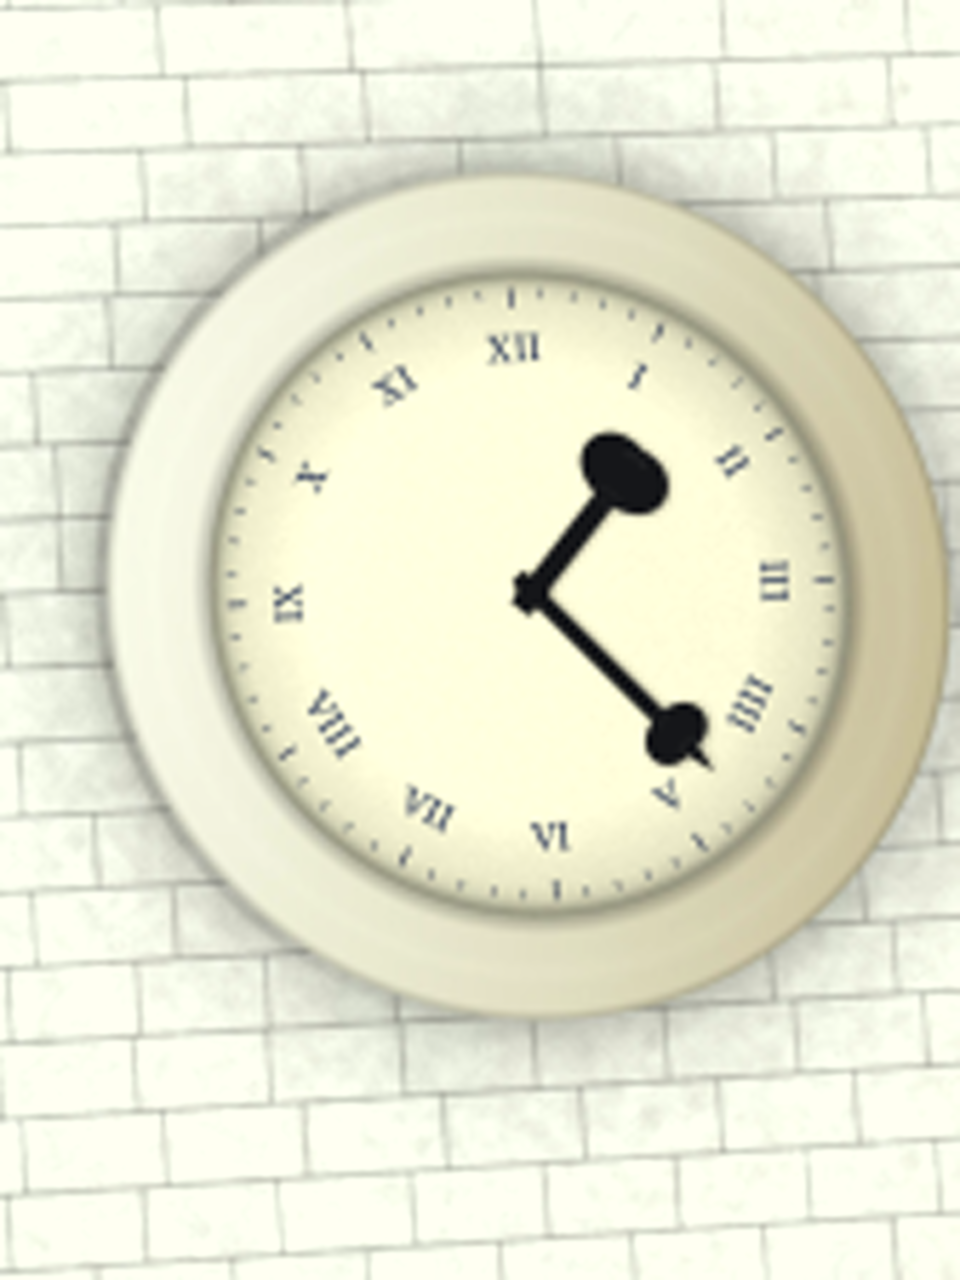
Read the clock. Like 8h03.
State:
1h23
